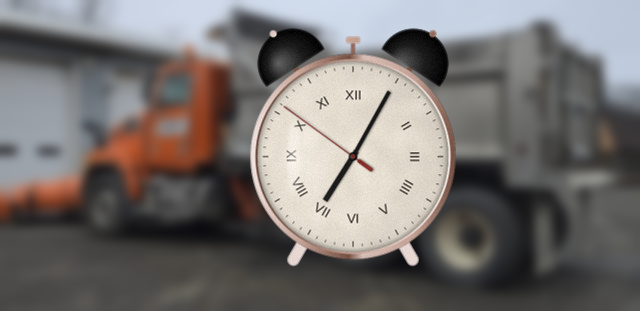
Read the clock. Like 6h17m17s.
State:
7h04m51s
